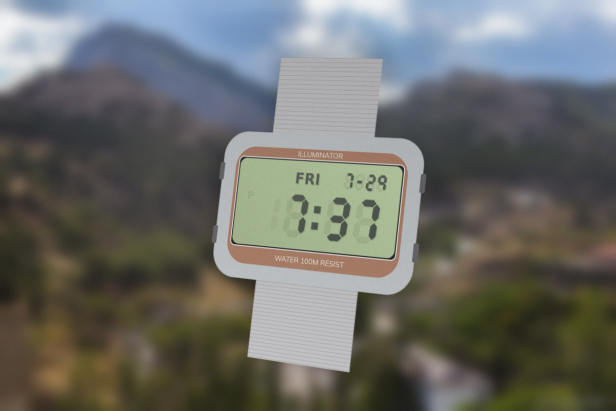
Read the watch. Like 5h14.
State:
7h37
